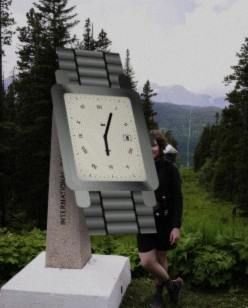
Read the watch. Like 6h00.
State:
6h04
